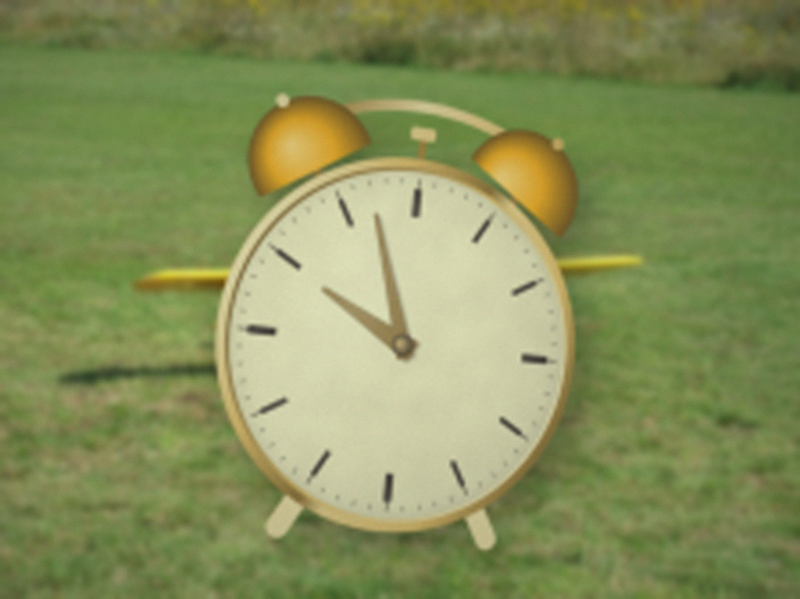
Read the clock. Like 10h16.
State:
9h57
